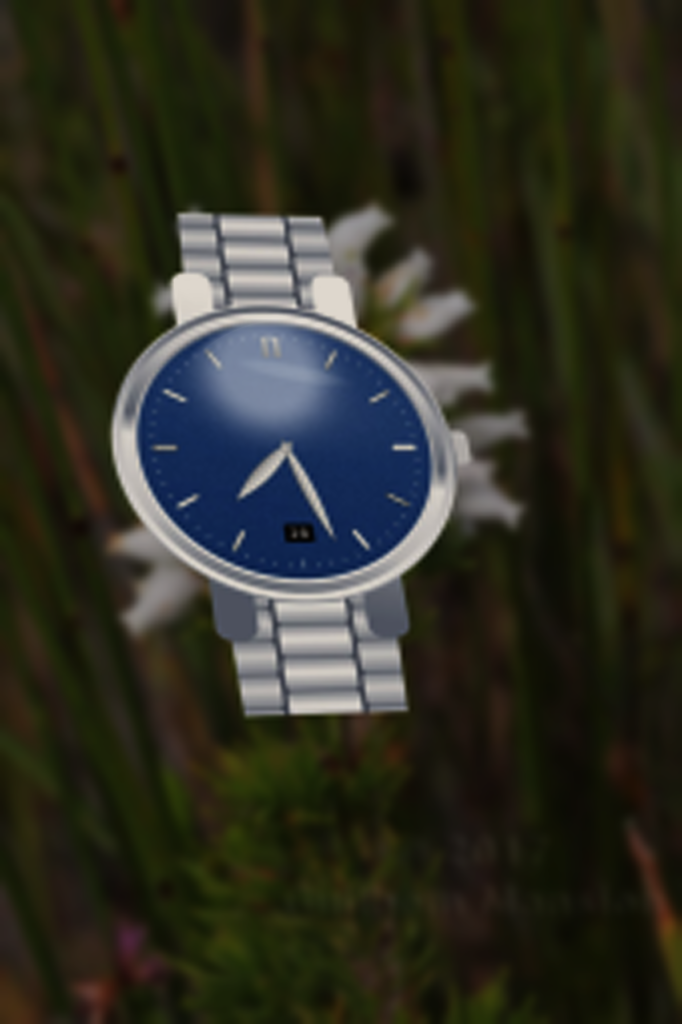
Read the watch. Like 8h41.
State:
7h27
